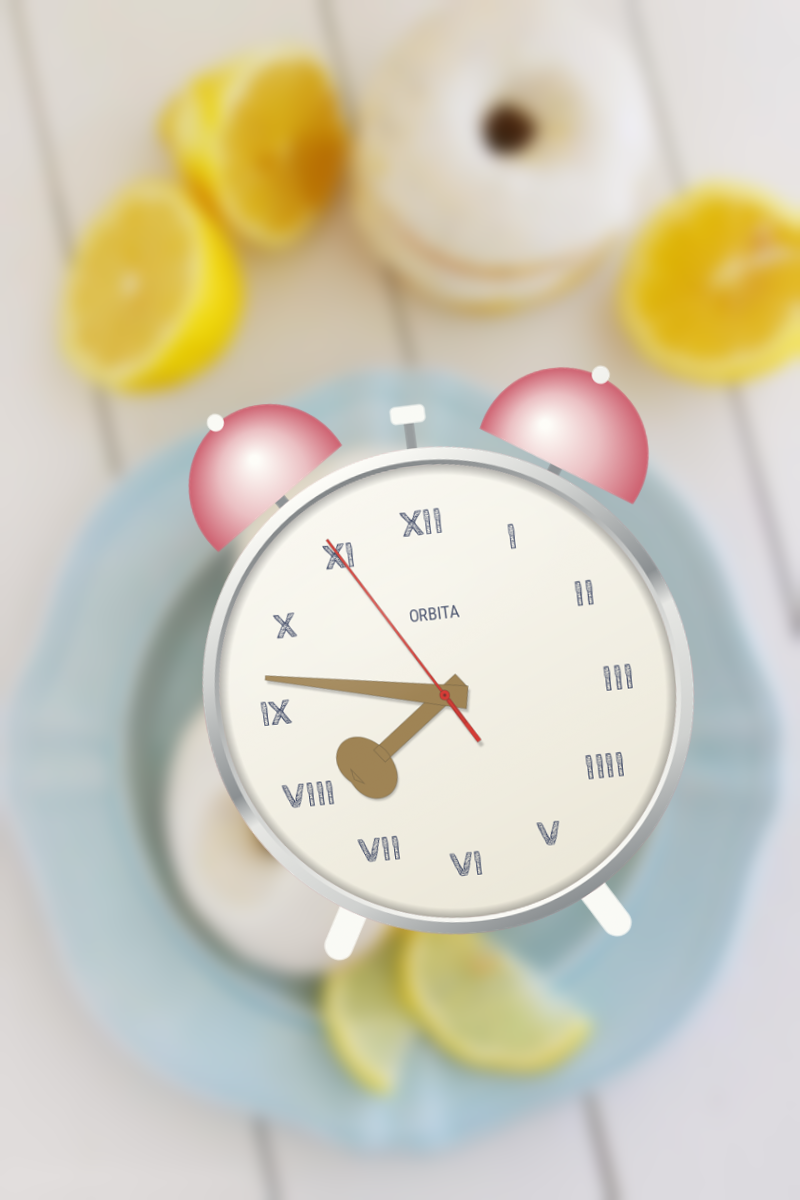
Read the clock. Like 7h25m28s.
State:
7h46m55s
